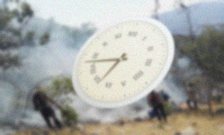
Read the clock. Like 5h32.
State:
6h43
